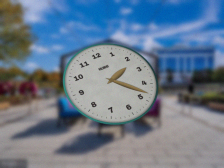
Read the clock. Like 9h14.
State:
2h23
